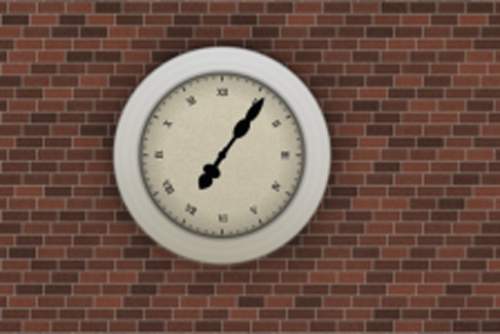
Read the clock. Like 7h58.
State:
7h06
